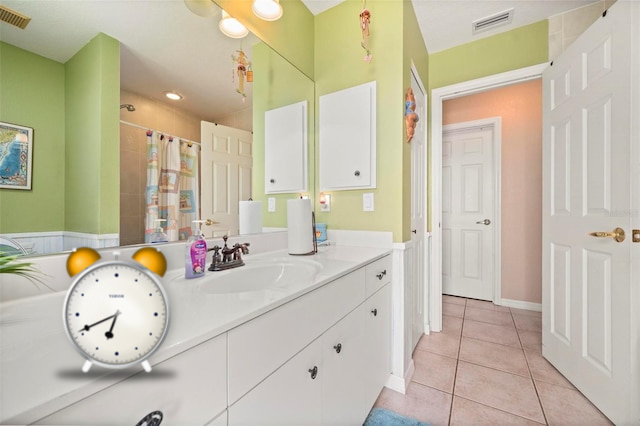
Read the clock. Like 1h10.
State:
6h41
